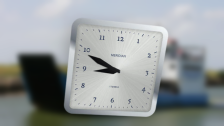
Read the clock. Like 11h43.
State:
8h49
